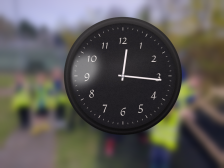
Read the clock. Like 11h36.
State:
12h16
